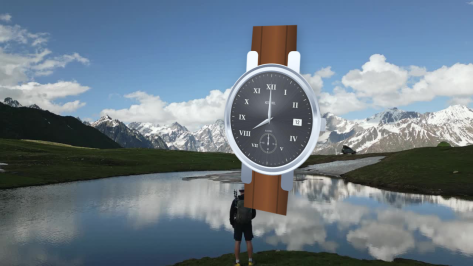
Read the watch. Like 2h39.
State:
8h00
